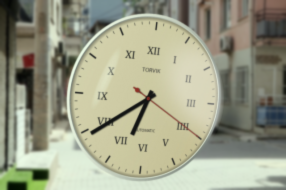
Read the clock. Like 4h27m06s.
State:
6h39m20s
